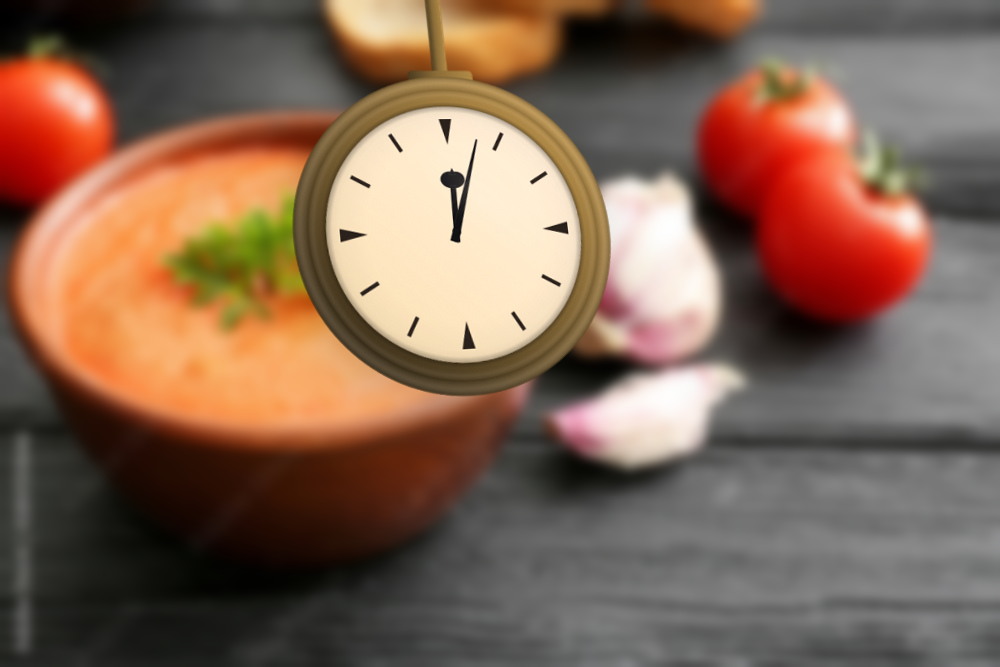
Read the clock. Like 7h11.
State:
12h03
